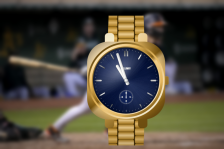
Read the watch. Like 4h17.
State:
10h57
